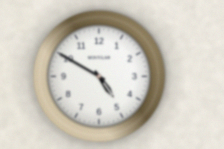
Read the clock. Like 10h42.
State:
4h50
